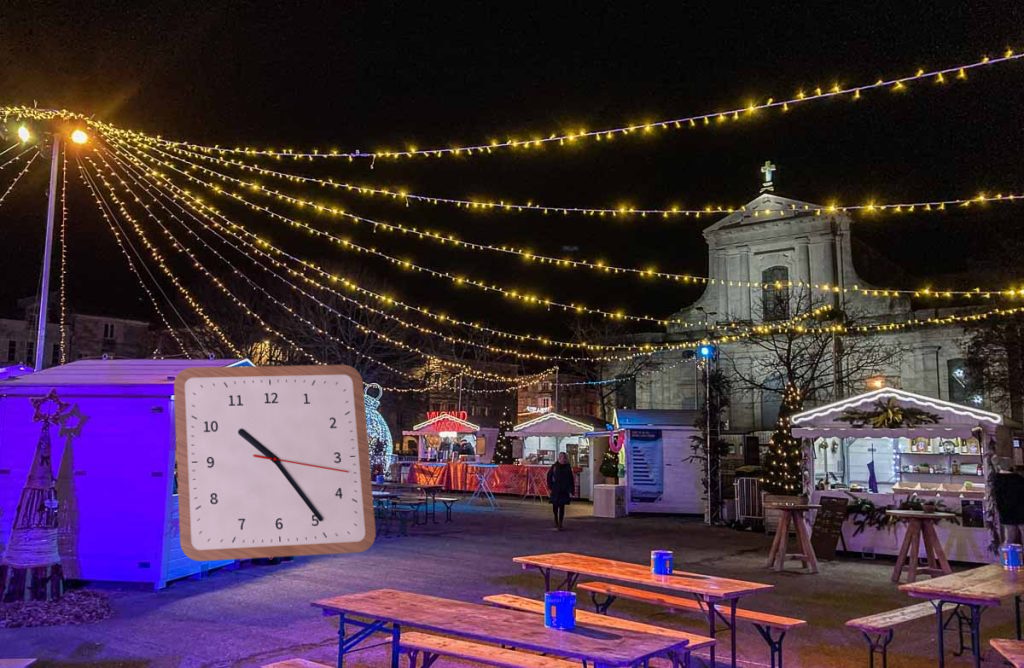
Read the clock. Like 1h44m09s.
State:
10h24m17s
